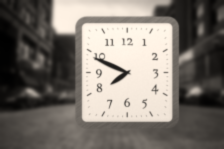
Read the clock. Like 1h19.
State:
7h49
